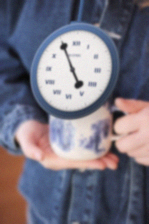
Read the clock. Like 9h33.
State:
4h55
